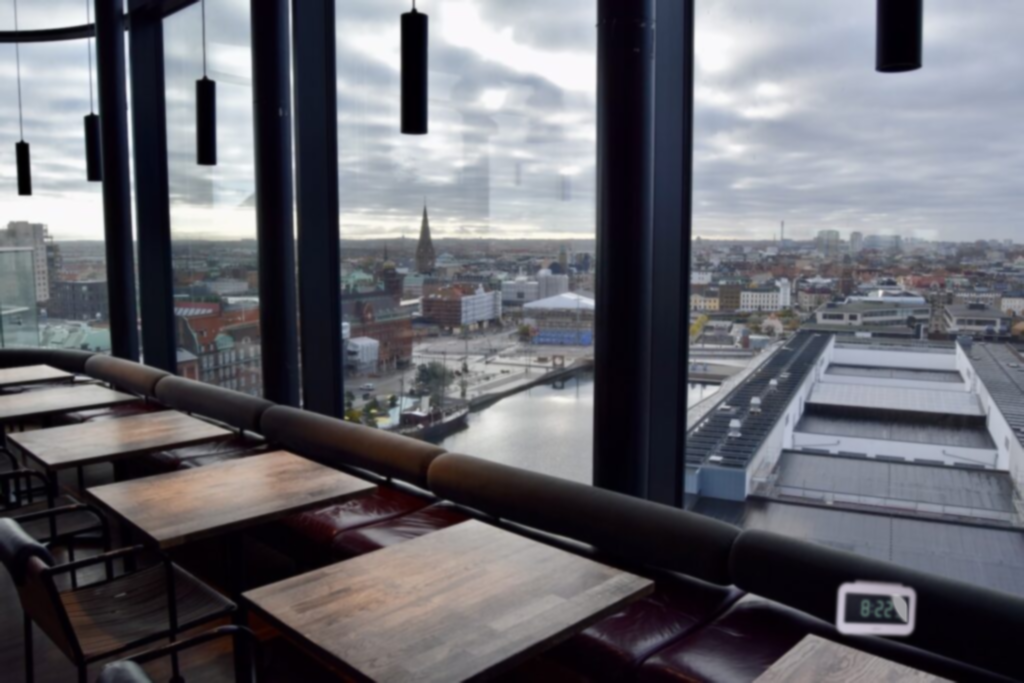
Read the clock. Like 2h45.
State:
8h22
